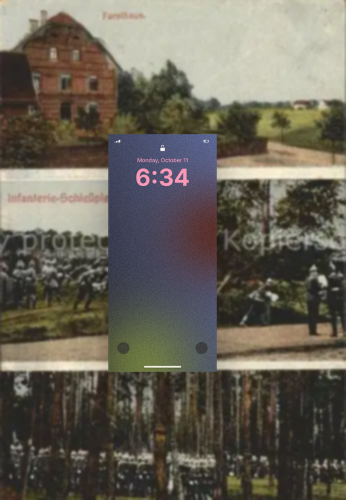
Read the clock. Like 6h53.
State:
6h34
